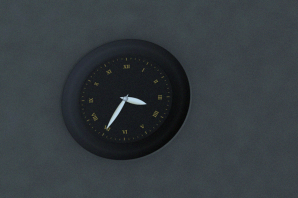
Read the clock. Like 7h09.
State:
3h35
